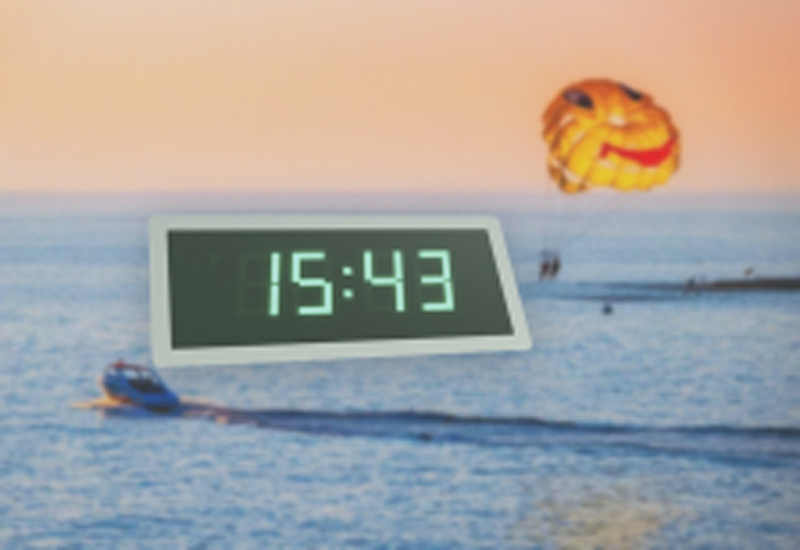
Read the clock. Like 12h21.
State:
15h43
